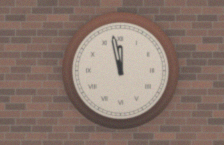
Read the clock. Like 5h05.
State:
11h58
